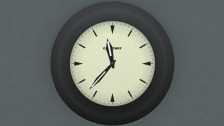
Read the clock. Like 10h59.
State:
11h37
